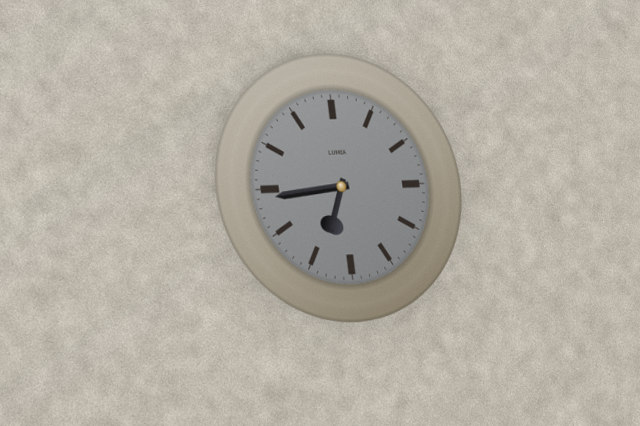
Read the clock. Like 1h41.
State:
6h44
